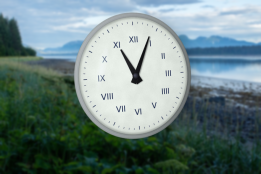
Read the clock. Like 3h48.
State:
11h04
